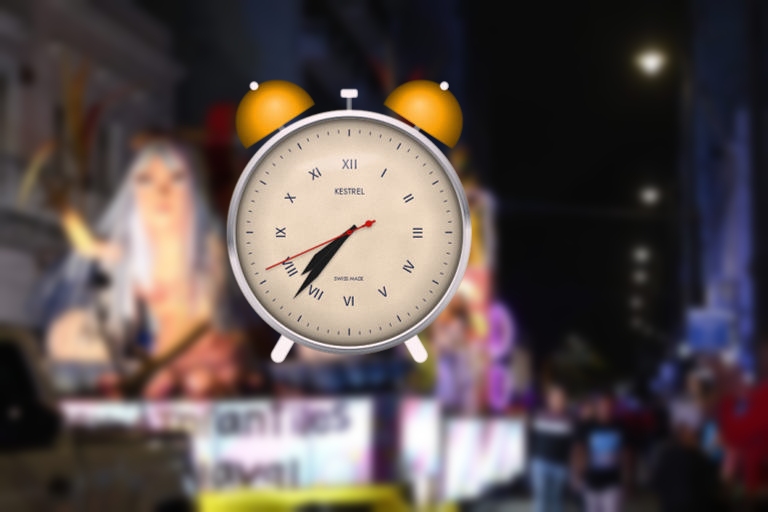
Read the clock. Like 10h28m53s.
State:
7h36m41s
